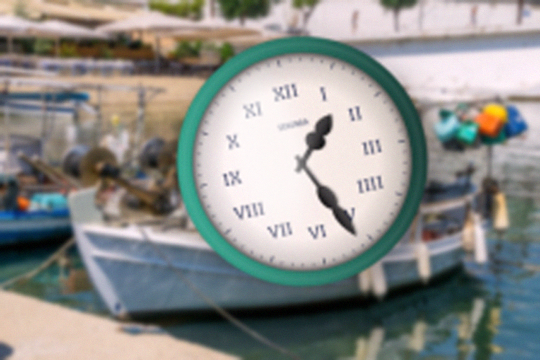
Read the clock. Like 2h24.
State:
1h26
